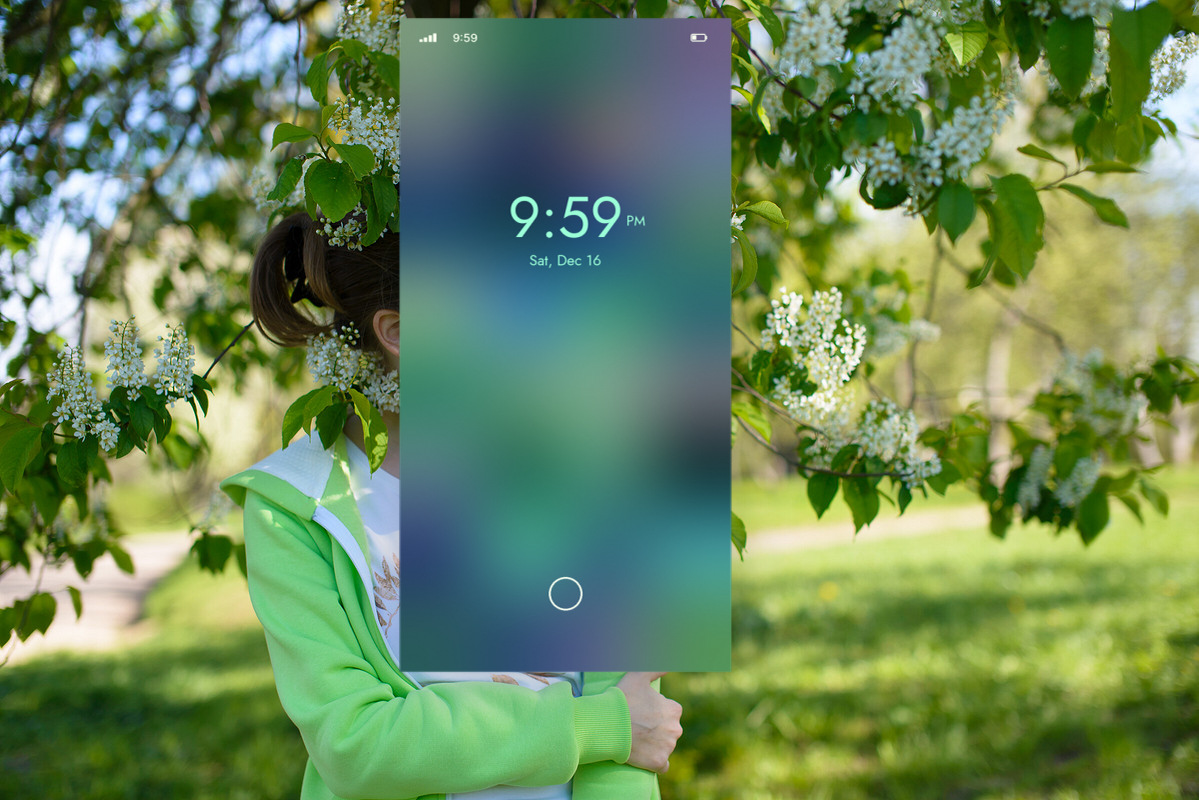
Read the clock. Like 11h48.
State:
9h59
